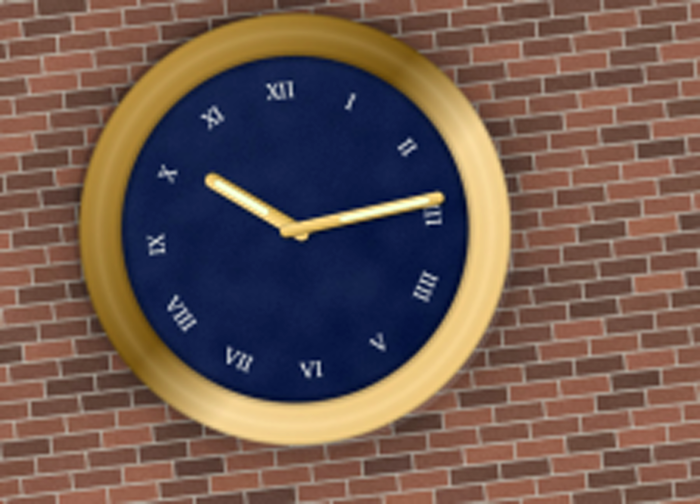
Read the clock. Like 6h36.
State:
10h14
